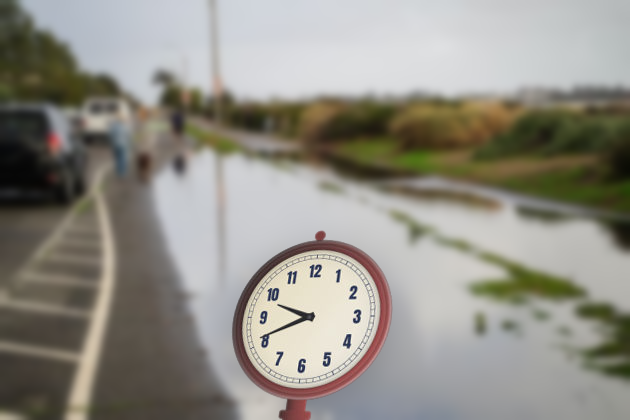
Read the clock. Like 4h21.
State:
9h41
